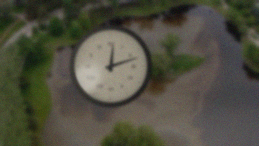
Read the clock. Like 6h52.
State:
12h12
